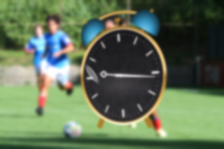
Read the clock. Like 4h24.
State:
9h16
